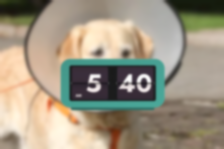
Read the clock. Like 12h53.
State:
5h40
